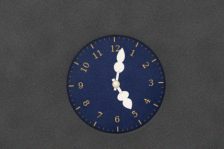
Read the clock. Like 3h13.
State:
5h02
